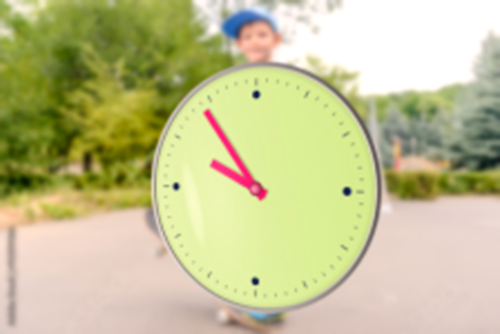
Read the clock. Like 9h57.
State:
9h54
